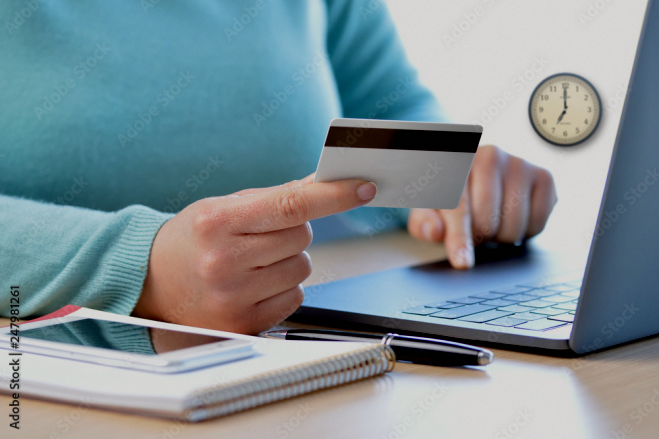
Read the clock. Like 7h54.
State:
7h00
